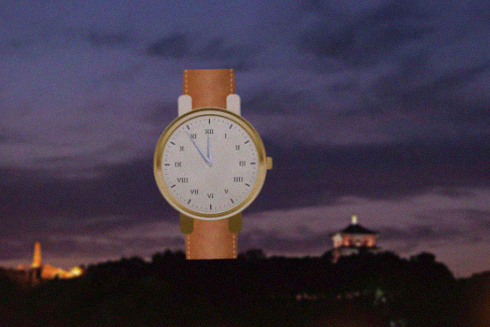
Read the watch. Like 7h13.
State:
11h54
